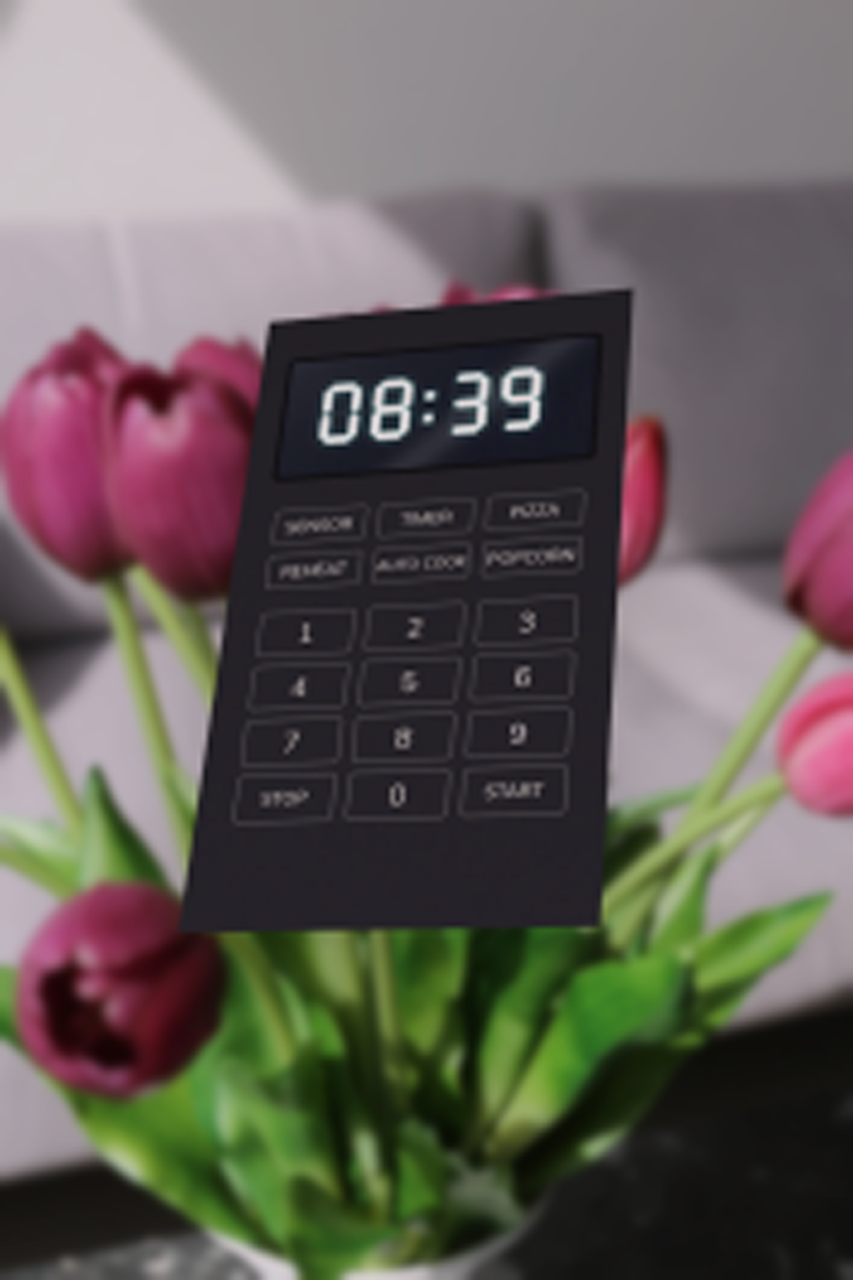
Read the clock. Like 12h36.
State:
8h39
